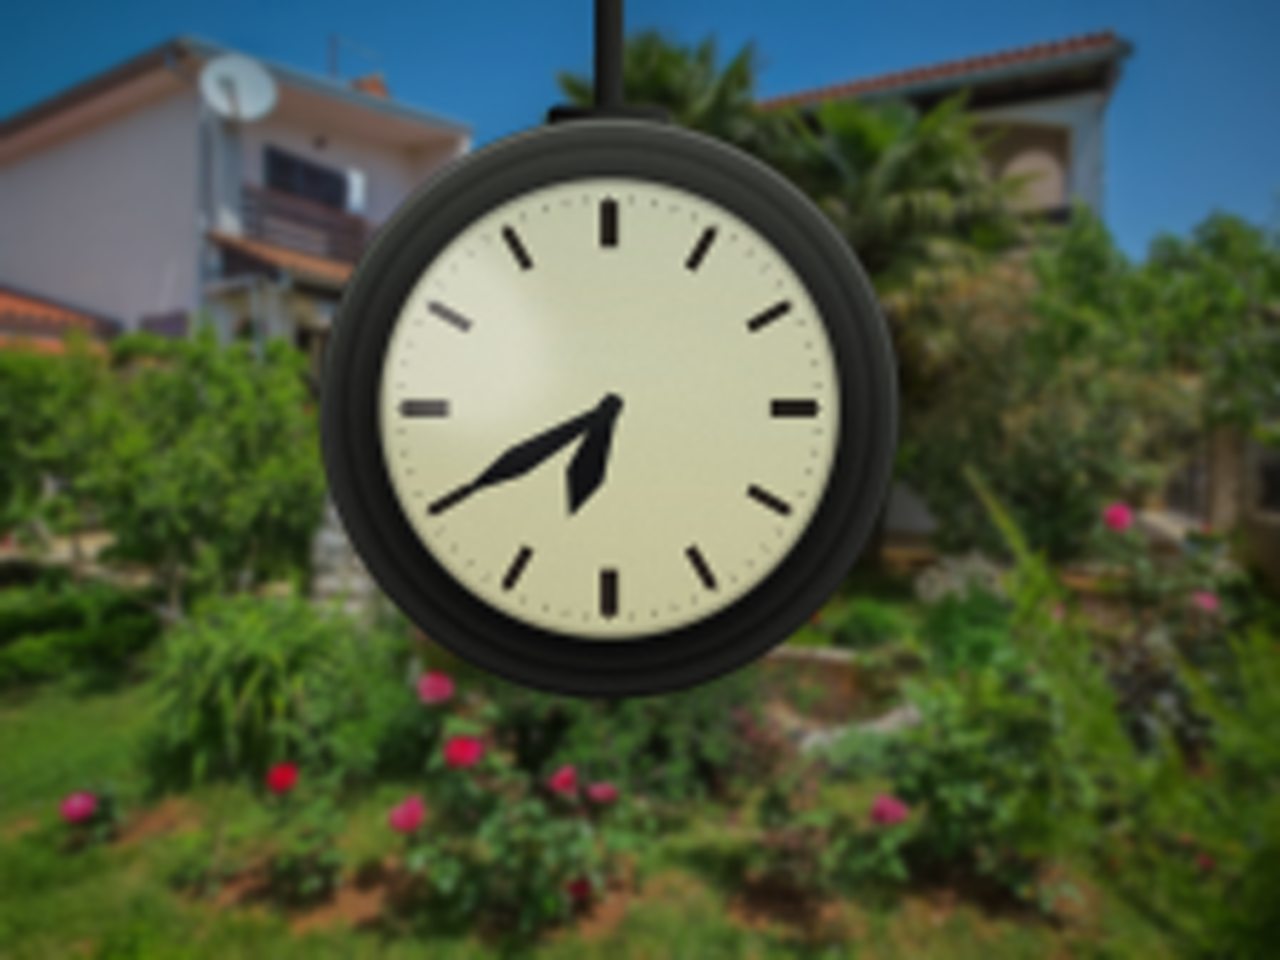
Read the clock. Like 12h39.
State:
6h40
